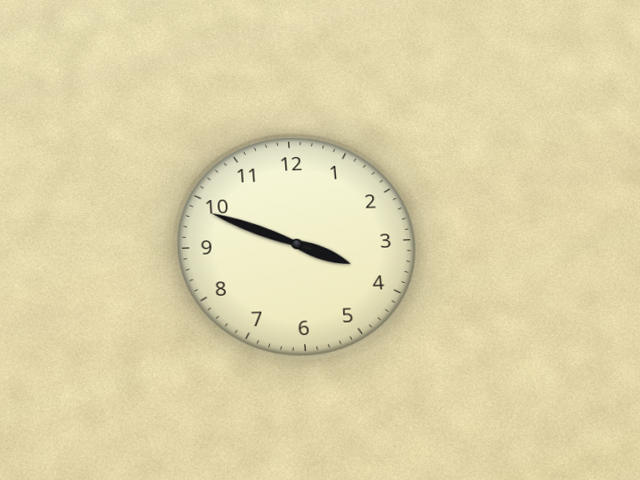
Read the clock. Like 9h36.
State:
3h49
